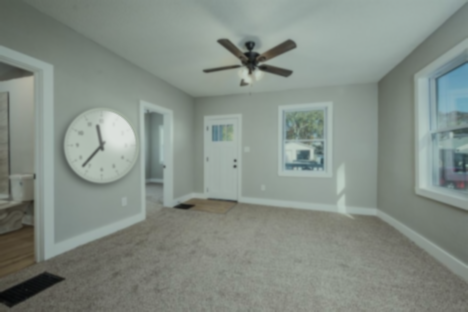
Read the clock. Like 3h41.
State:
11h37
